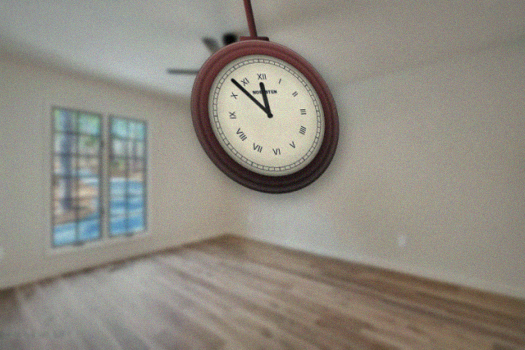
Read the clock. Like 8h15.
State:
11h53
